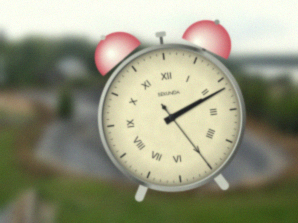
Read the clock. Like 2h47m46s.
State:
2h11m25s
